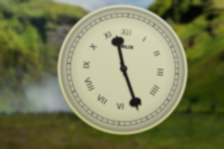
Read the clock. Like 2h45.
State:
11h26
